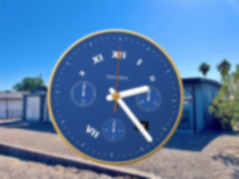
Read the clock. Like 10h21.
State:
2h23
